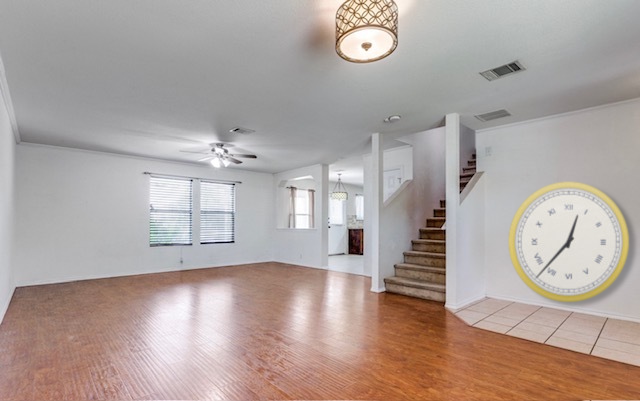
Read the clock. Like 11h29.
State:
12h37
